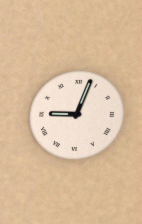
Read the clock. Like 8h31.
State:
9h03
